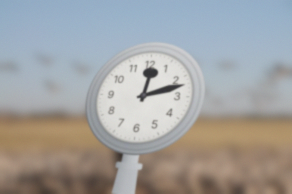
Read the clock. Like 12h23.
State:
12h12
